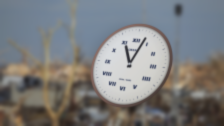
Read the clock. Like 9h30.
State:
11h03
